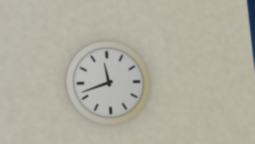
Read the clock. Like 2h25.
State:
11h42
